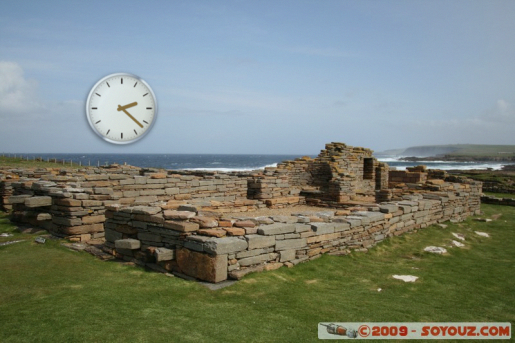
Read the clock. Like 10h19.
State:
2h22
